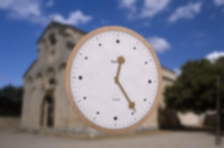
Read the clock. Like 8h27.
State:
12h24
